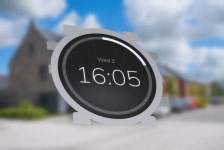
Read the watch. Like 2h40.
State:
16h05
